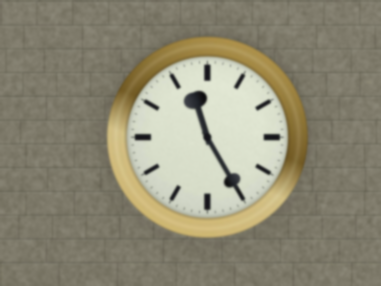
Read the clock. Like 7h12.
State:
11h25
